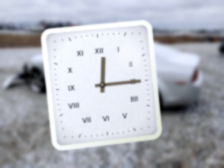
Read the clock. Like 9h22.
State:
12h15
